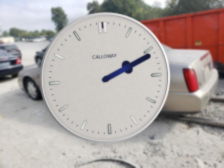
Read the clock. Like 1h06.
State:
2h11
